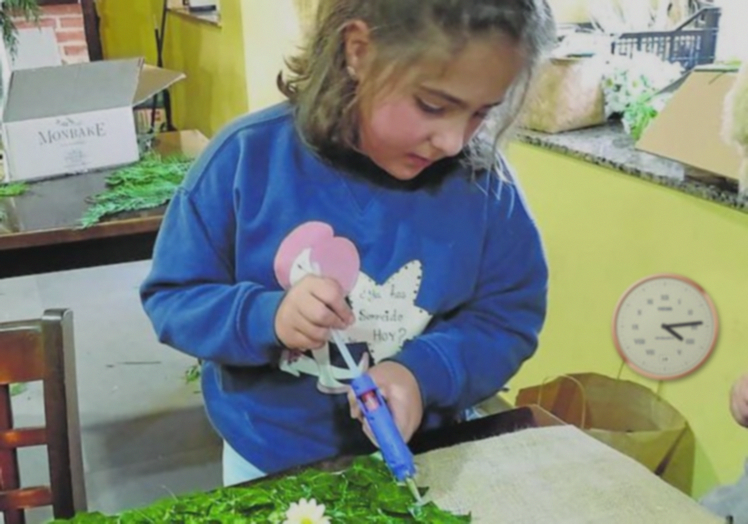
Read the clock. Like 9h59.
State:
4h14
